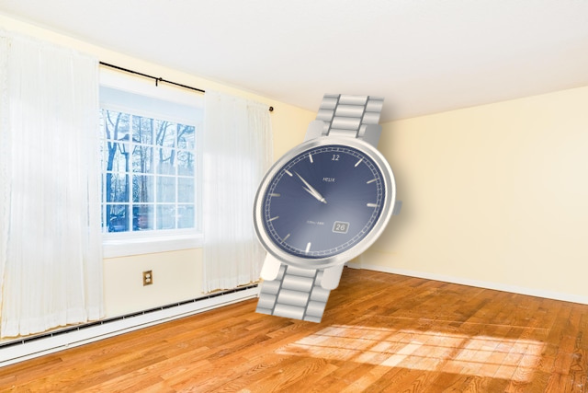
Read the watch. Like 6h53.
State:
9h51
